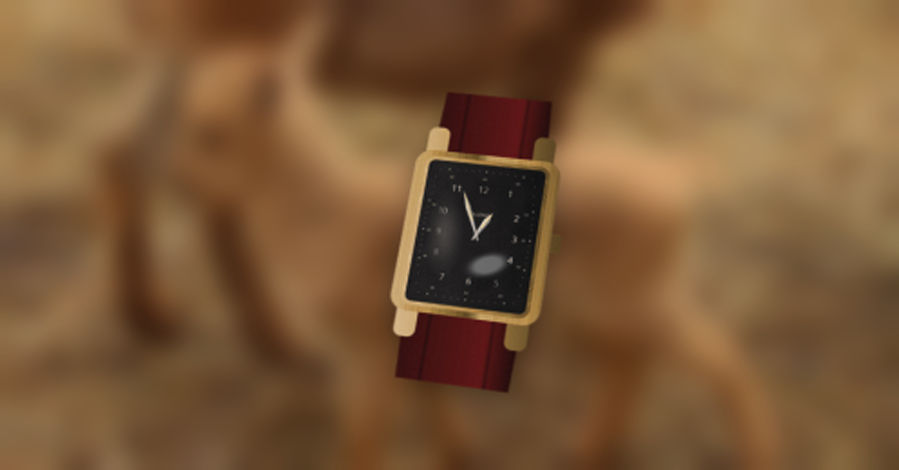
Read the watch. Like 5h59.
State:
12h56
